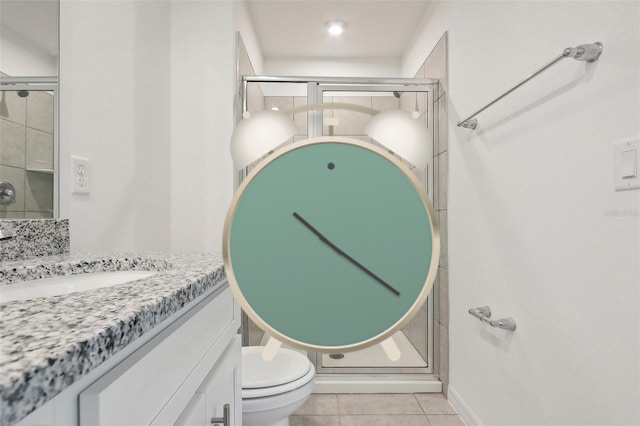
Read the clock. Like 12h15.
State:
10h21
